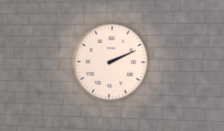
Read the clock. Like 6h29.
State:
2h11
